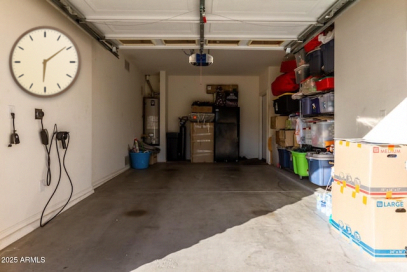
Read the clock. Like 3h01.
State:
6h09
